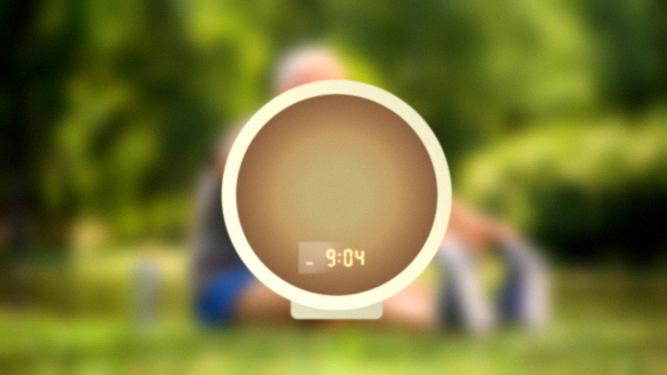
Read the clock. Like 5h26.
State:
9h04
